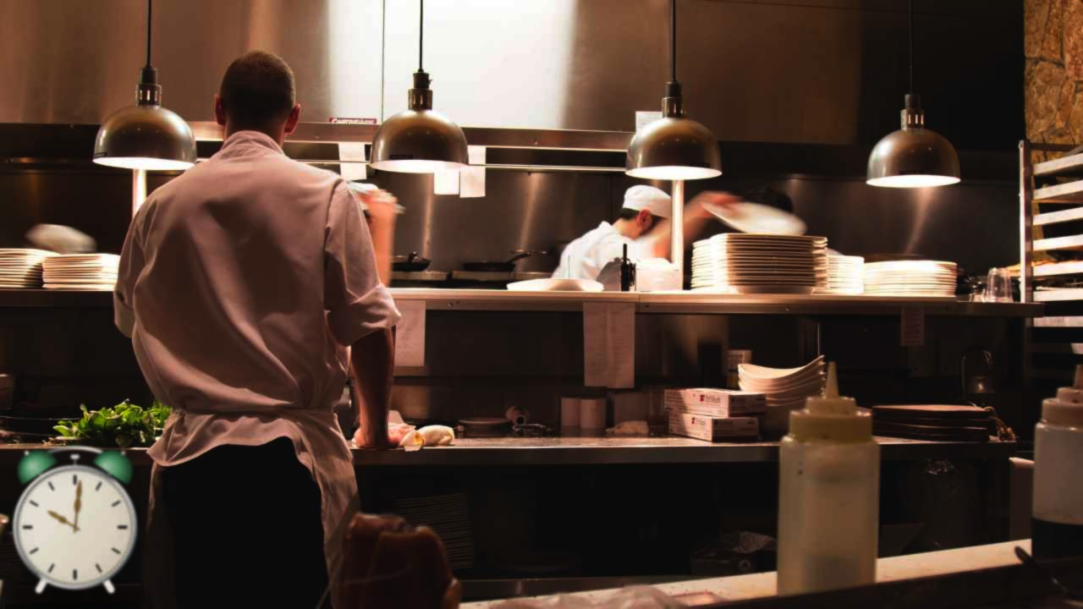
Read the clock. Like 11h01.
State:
10h01
